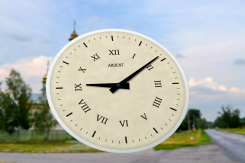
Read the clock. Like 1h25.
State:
9h09
